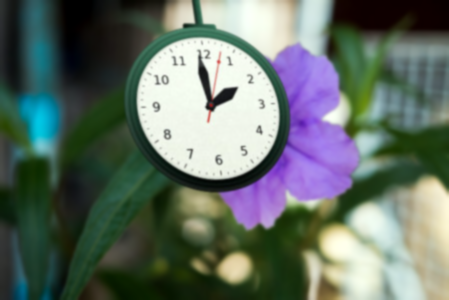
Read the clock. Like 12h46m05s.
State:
1h59m03s
